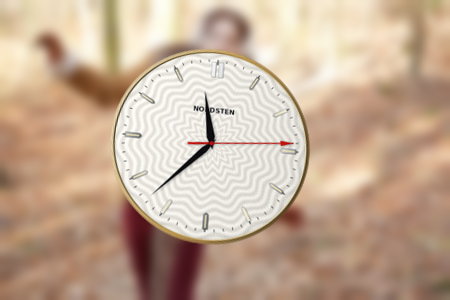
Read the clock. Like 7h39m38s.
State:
11h37m14s
